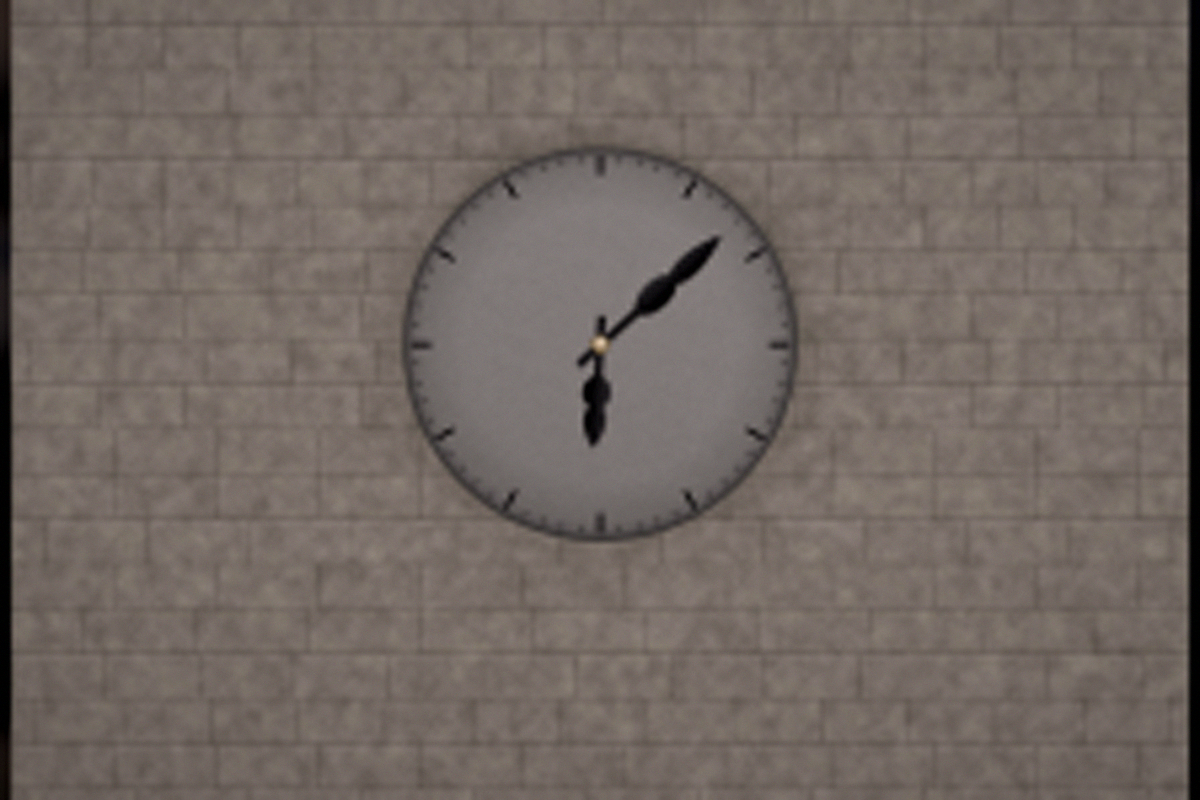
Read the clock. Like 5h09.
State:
6h08
